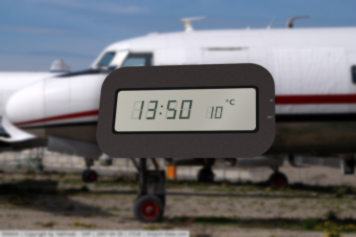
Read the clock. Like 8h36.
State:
13h50
